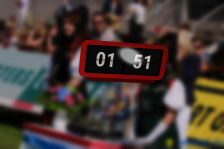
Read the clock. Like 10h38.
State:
1h51
